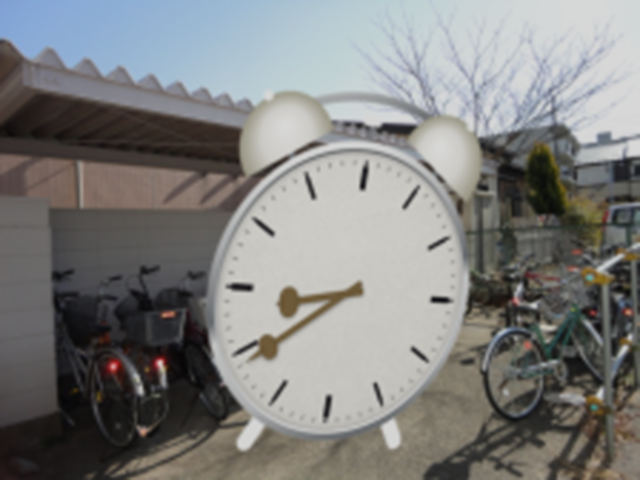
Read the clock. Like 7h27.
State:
8h39
